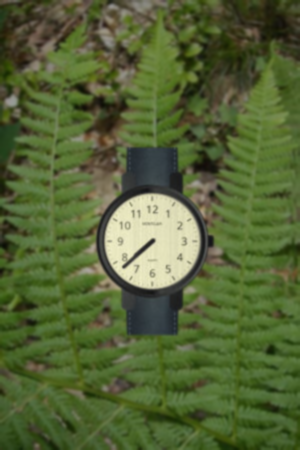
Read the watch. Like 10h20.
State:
7h38
